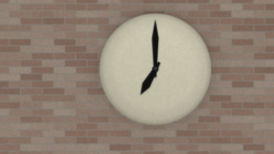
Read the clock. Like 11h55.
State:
7h00
